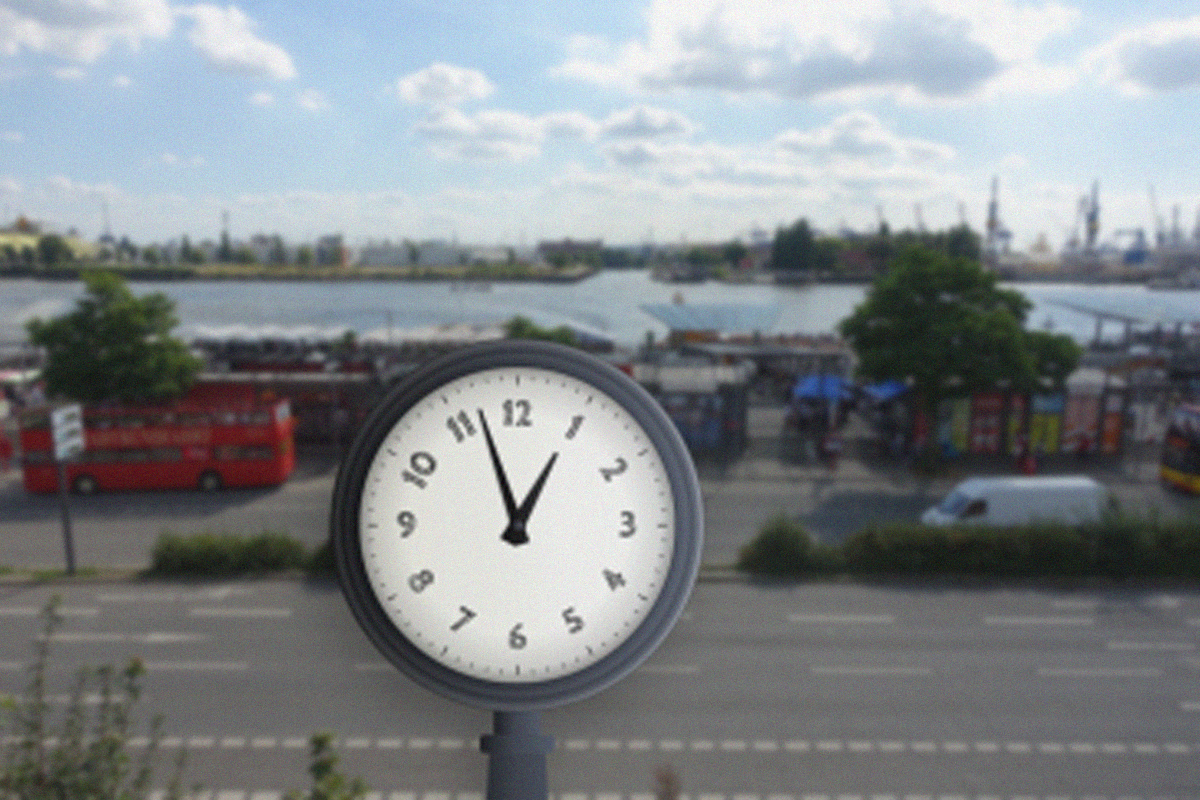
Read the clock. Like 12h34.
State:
12h57
